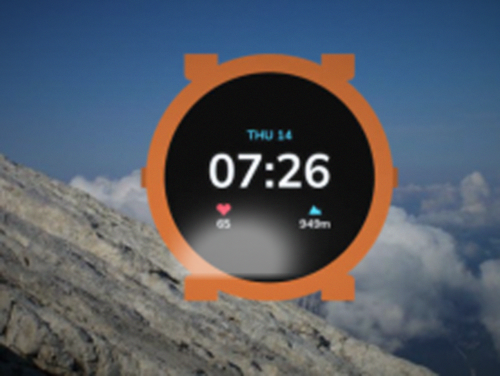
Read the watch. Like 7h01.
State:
7h26
